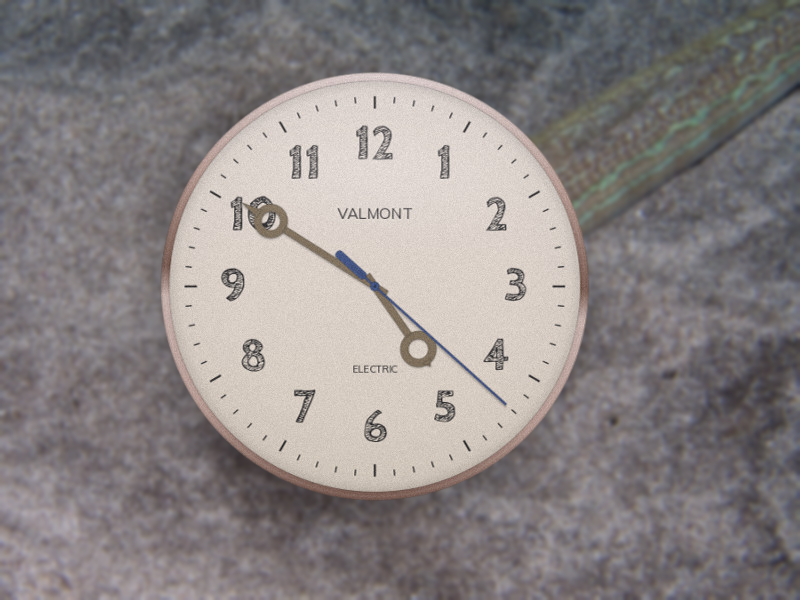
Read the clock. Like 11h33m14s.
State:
4h50m22s
